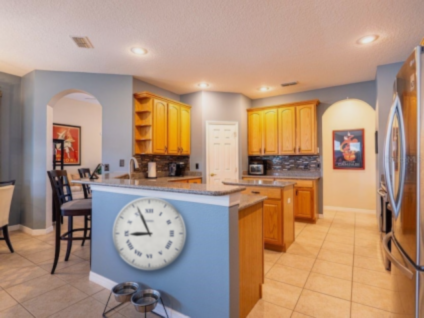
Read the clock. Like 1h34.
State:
8h56
